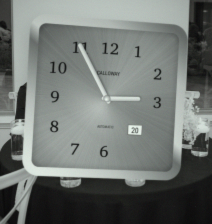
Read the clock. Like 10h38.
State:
2h55
